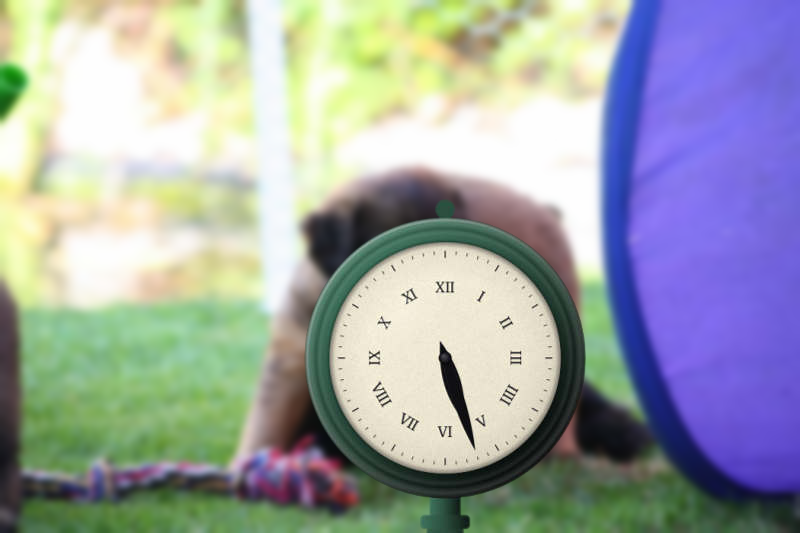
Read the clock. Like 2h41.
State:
5h27
